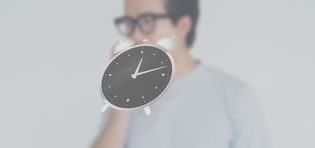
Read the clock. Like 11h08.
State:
12h12
